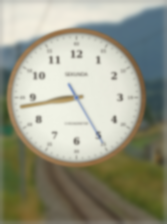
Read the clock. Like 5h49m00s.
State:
8h43m25s
